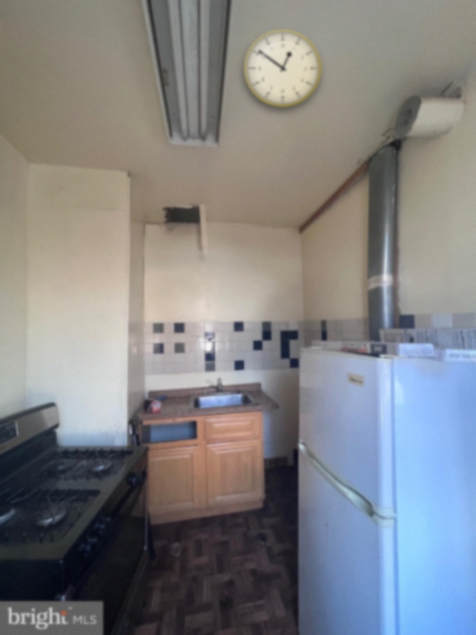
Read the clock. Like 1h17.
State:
12h51
